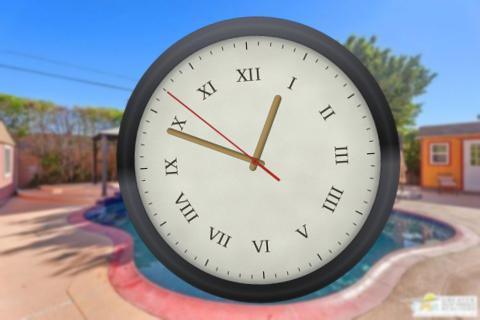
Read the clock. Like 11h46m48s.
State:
12h48m52s
